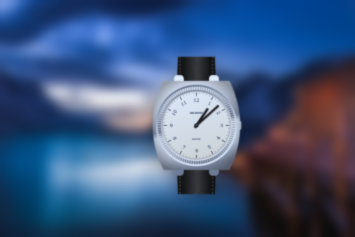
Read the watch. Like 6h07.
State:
1h08
